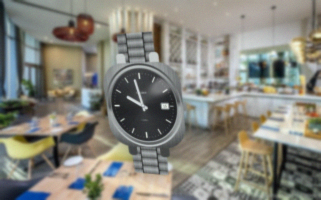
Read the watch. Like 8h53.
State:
9h58
